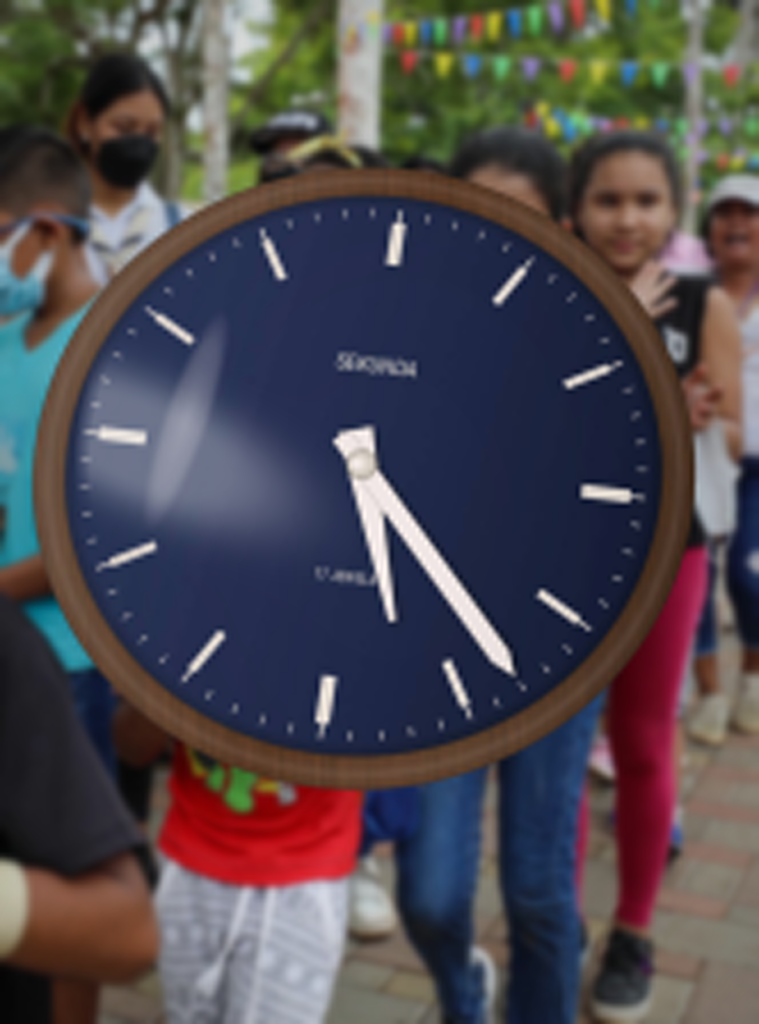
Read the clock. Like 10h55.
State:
5h23
